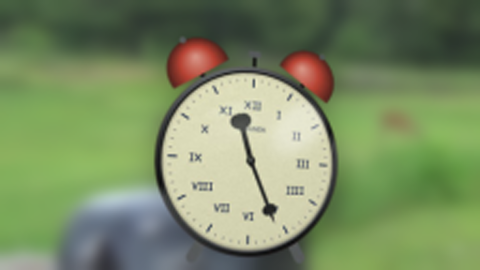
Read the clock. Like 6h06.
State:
11h26
